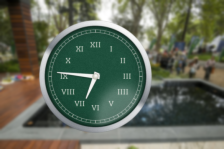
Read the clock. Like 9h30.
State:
6h46
